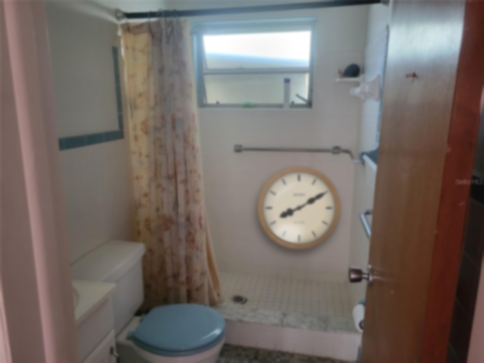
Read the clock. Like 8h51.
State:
8h10
